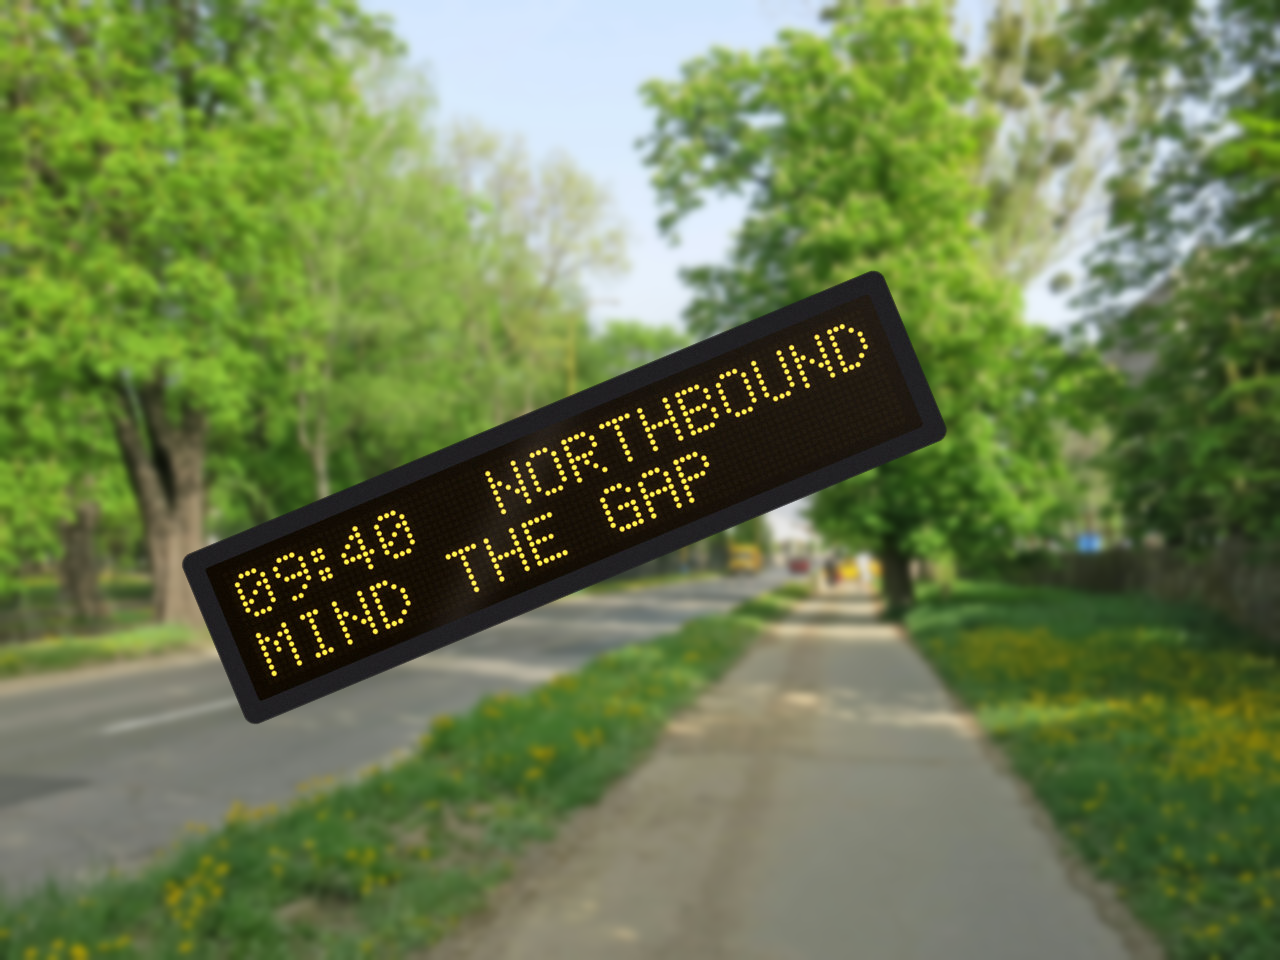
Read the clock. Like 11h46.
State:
9h40
